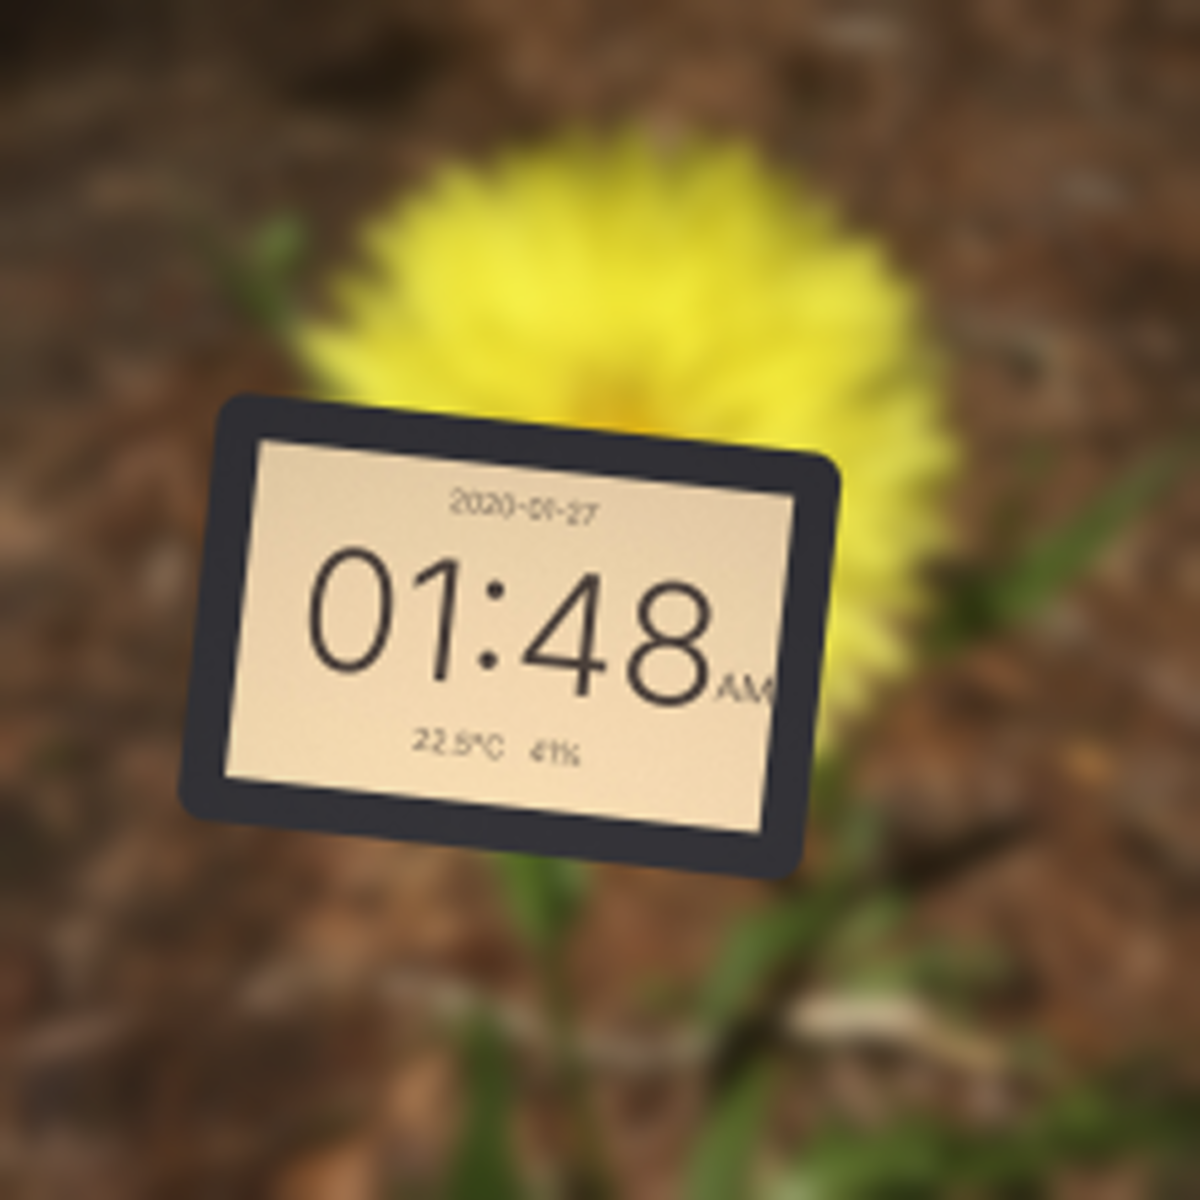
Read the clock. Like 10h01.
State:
1h48
